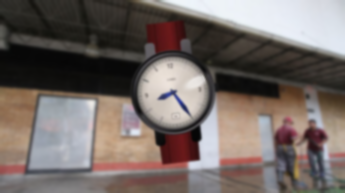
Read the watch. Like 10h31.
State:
8h25
